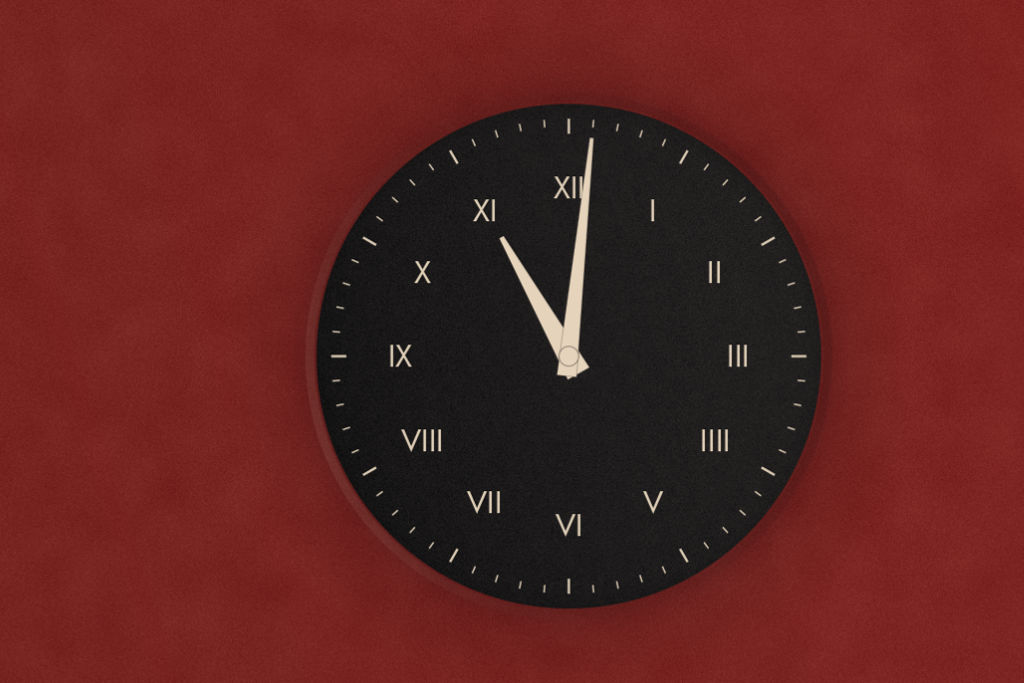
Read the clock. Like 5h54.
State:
11h01
